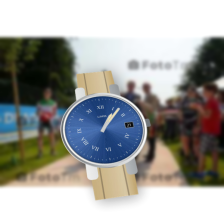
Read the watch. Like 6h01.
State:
1h07
